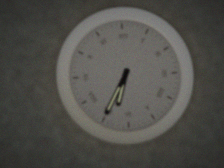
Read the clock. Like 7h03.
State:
6h35
